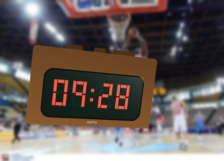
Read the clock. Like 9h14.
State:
9h28
